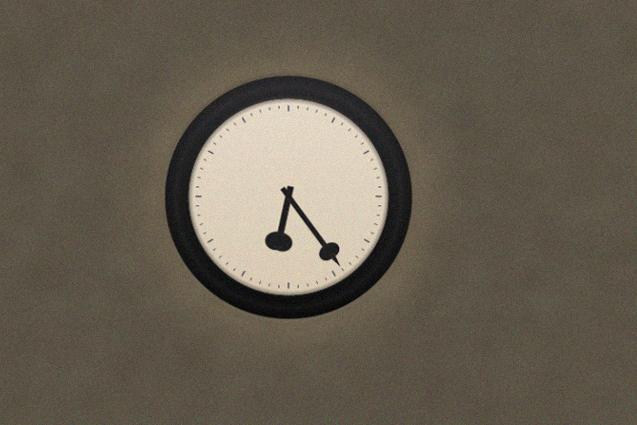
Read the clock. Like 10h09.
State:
6h24
